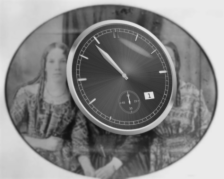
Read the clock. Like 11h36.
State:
10h54
